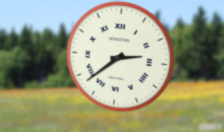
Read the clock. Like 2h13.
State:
2h38
